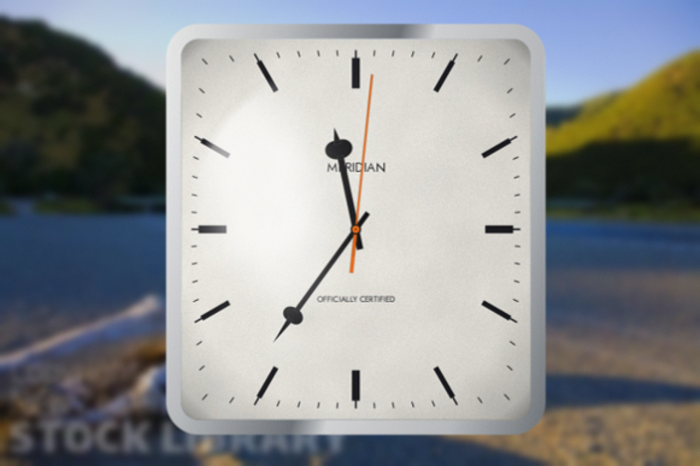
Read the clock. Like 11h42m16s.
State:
11h36m01s
